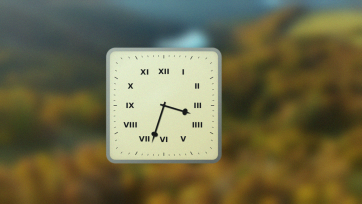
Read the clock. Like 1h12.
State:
3h33
